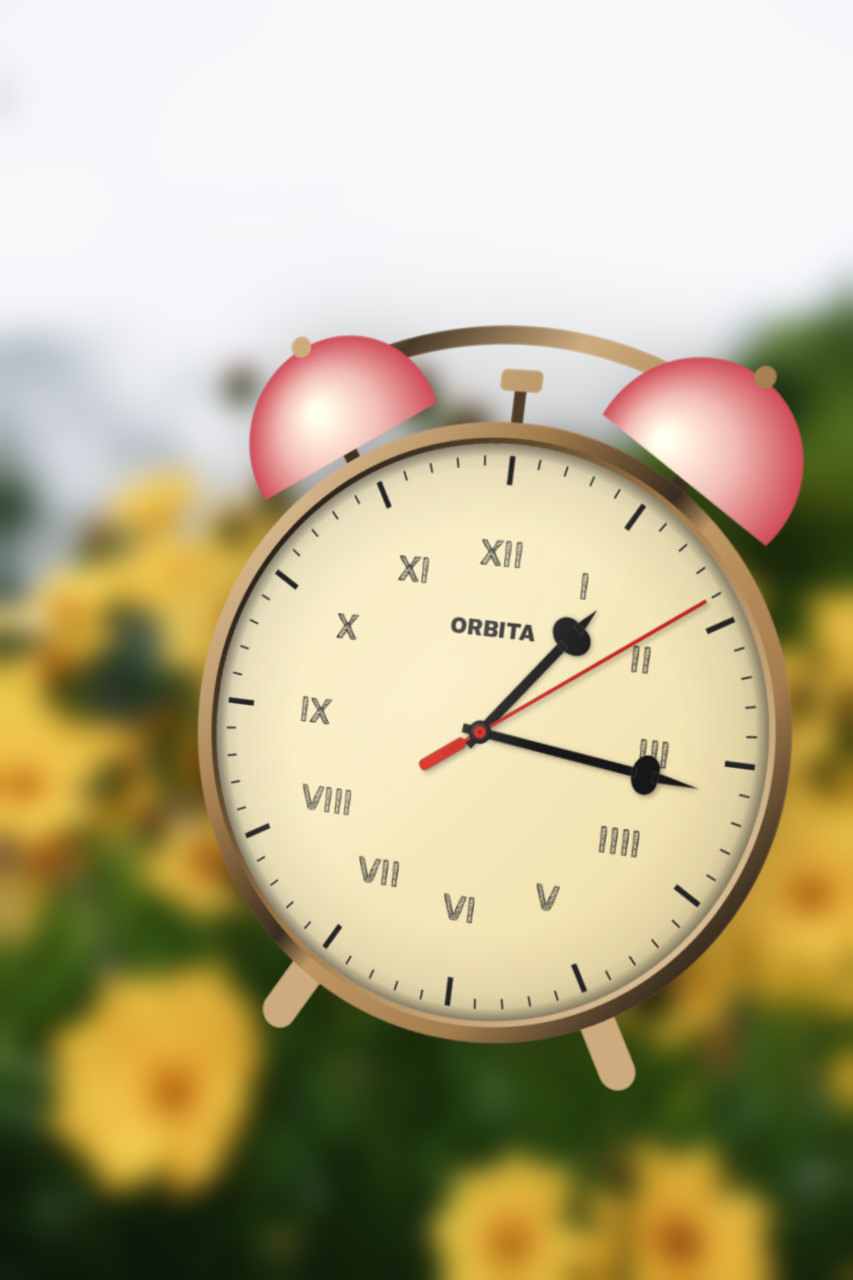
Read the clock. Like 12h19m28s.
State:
1h16m09s
